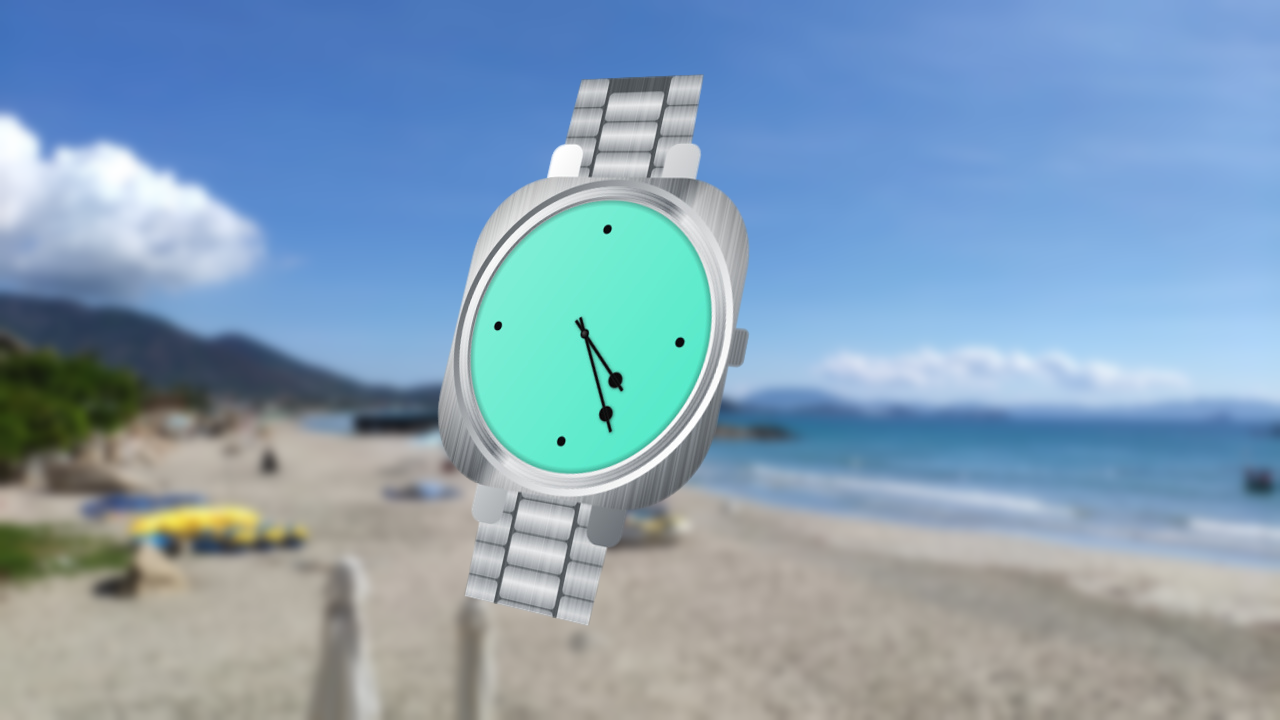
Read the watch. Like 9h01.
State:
4h25
